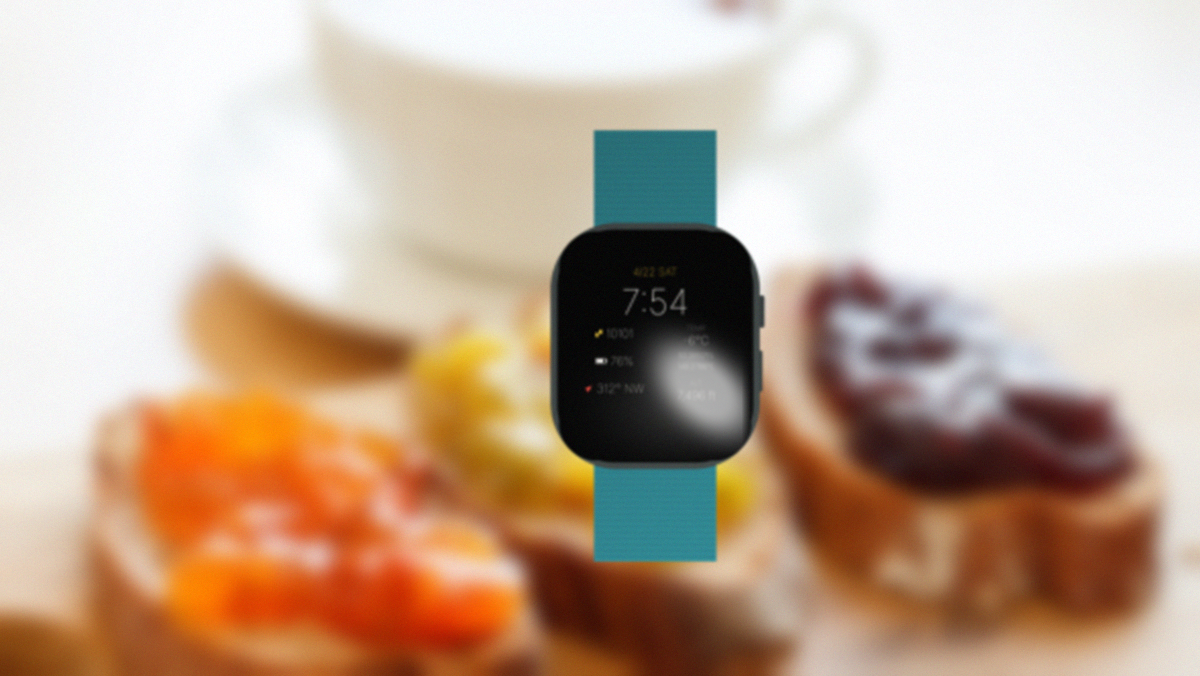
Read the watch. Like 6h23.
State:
7h54
